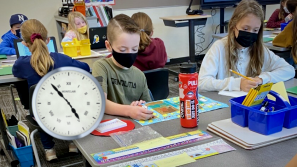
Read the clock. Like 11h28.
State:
4h53
